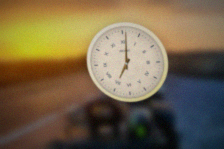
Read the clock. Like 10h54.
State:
7h01
